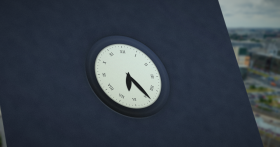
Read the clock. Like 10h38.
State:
6h24
